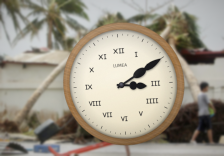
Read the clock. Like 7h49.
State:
3h10
